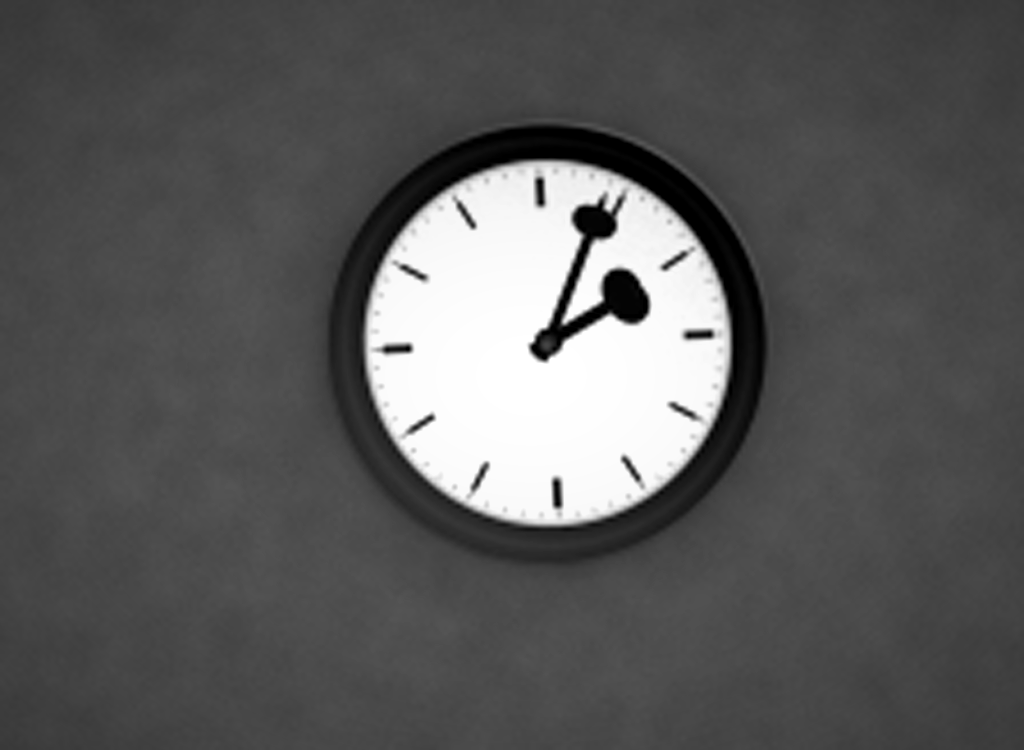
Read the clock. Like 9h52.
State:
2h04
